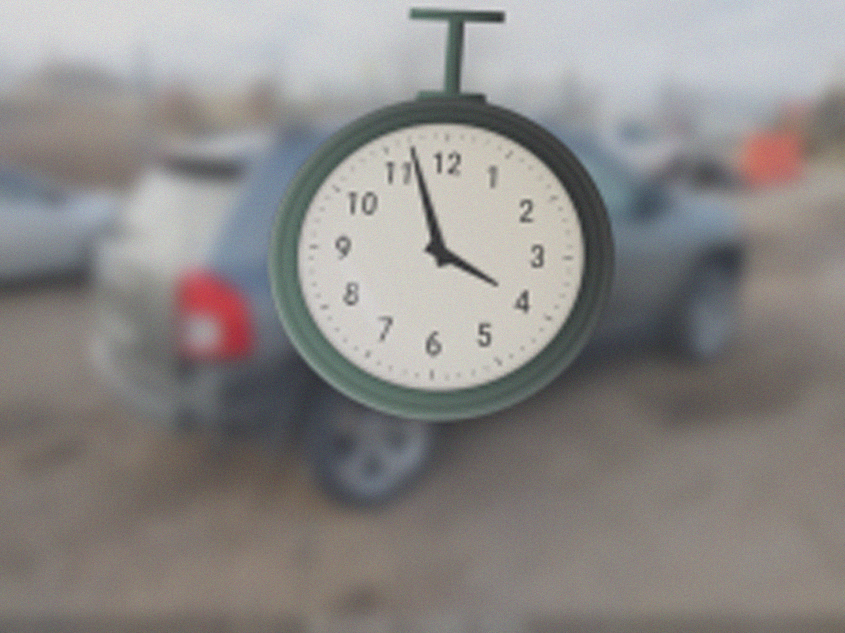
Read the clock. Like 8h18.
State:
3h57
